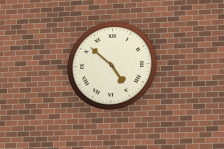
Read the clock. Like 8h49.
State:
4h52
